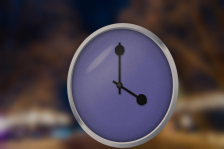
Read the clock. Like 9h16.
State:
4h00
